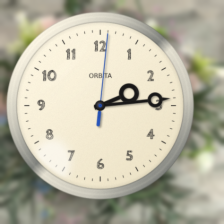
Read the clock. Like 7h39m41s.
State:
2h14m01s
